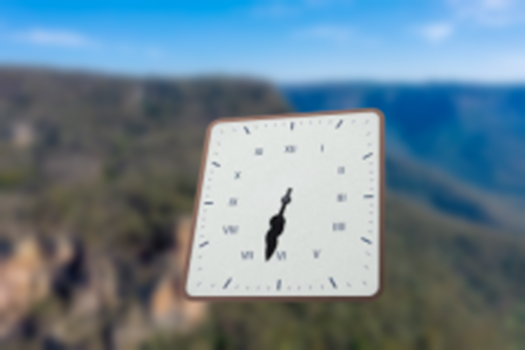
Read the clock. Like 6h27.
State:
6h32
